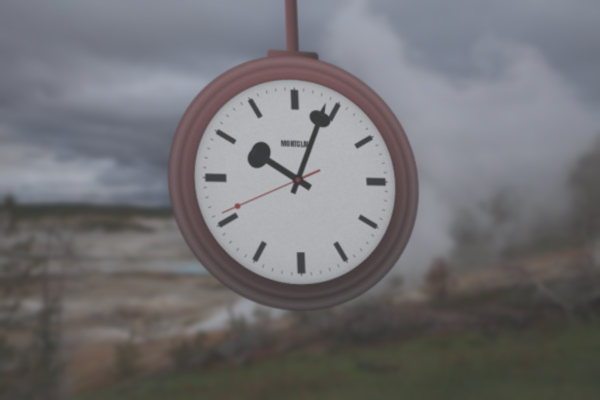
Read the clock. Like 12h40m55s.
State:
10h03m41s
